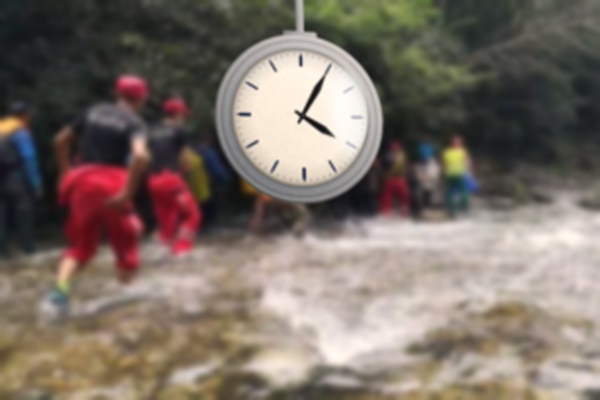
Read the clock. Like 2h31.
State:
4h05
